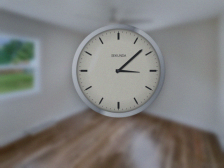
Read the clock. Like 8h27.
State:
3h08
